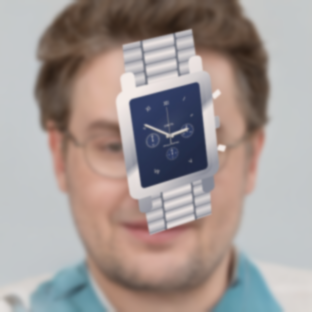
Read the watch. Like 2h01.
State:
2h51
